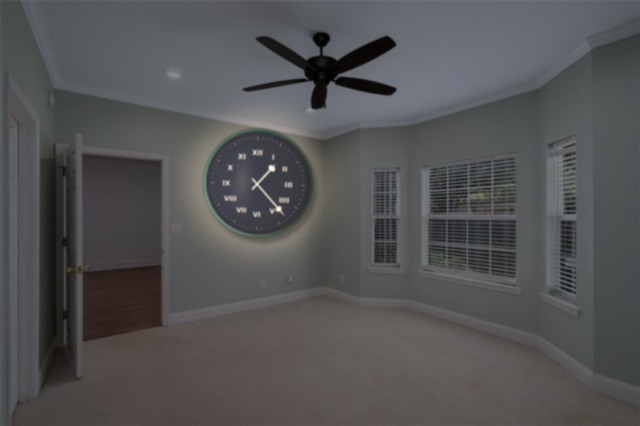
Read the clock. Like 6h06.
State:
1h23
